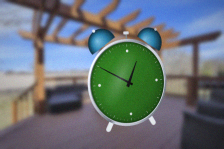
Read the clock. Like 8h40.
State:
12h50
